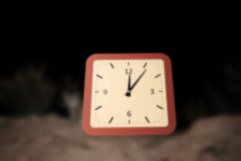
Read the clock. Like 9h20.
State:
12h06
